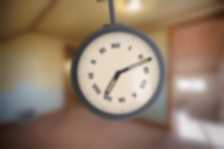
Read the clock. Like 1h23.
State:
7h12
